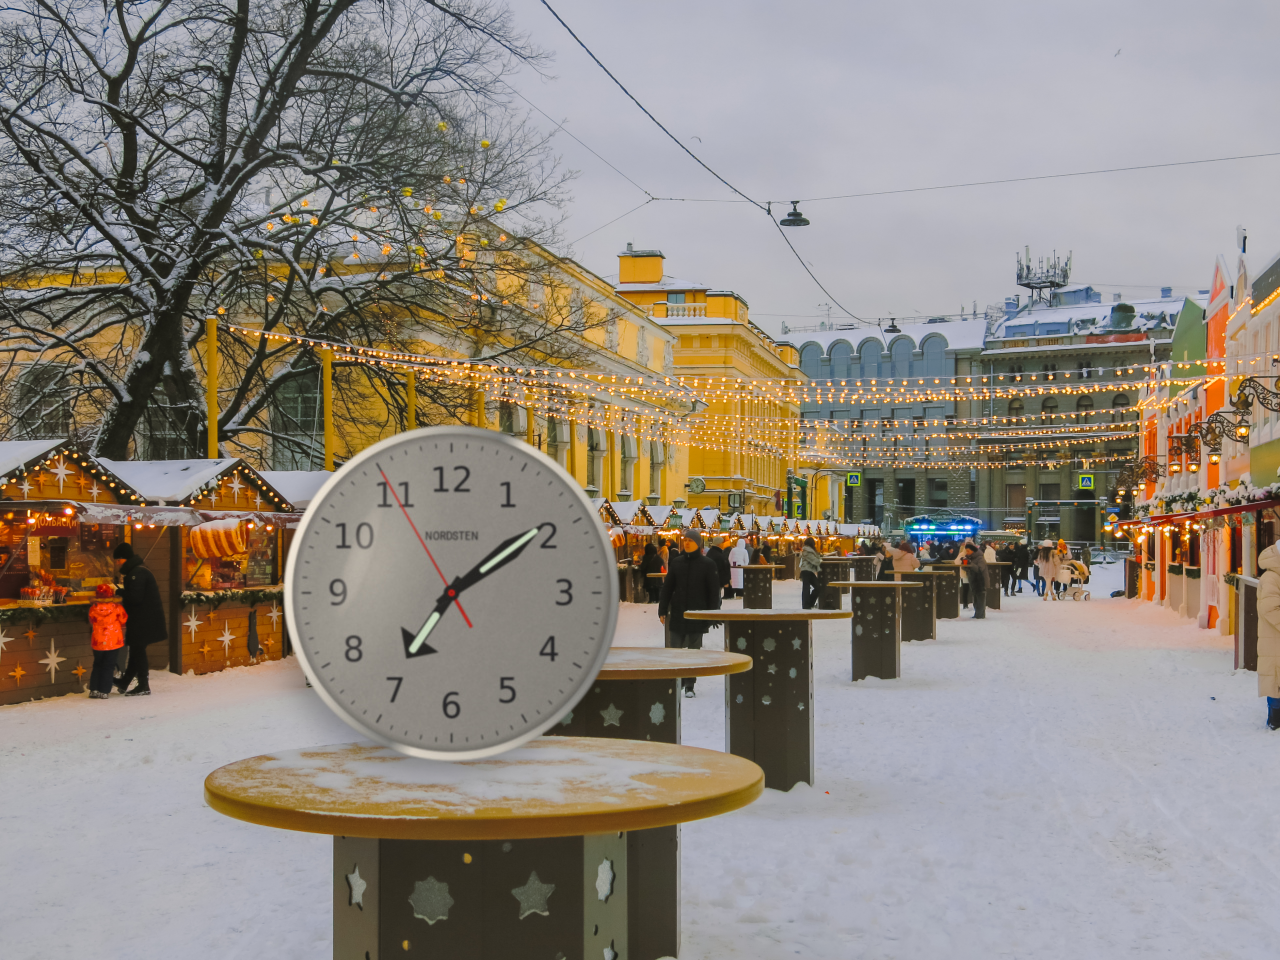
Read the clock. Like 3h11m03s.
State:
7h08m55s
